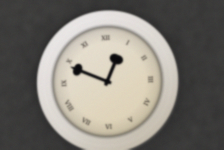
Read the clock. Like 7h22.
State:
12h49
